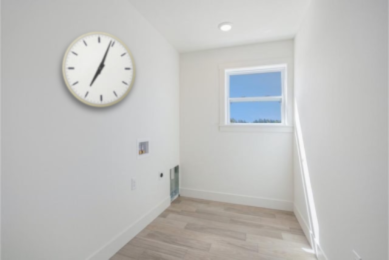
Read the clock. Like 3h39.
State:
7h04
